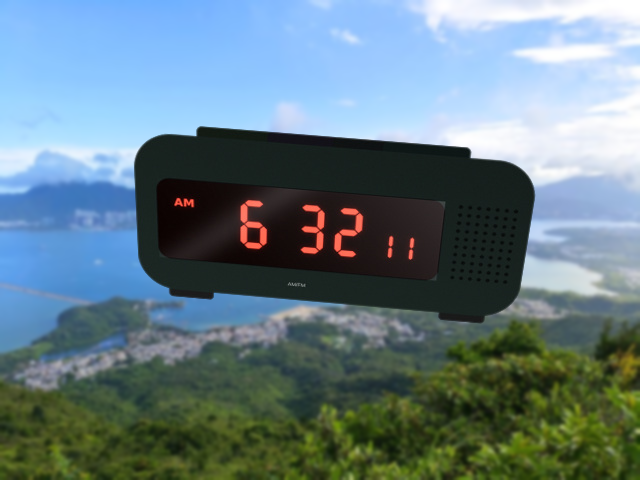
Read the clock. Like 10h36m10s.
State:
6h32m11s
